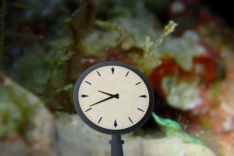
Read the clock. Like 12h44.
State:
9h41
